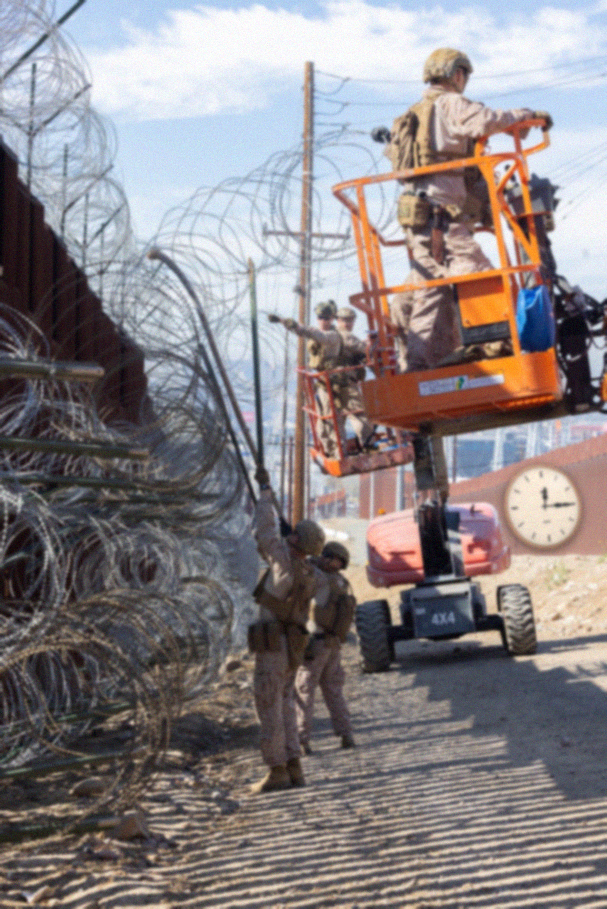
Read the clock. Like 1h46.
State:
12h15
